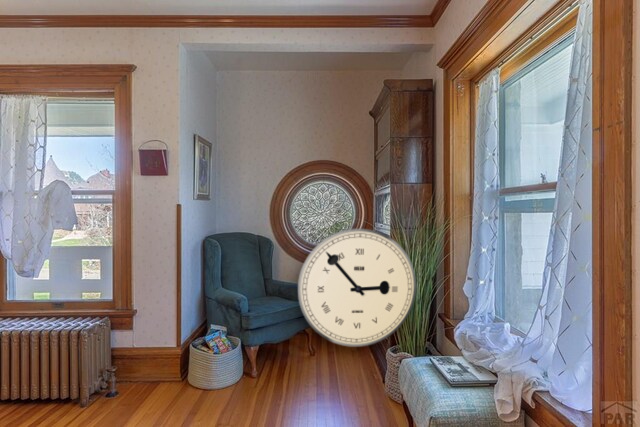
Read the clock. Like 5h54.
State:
2h53
